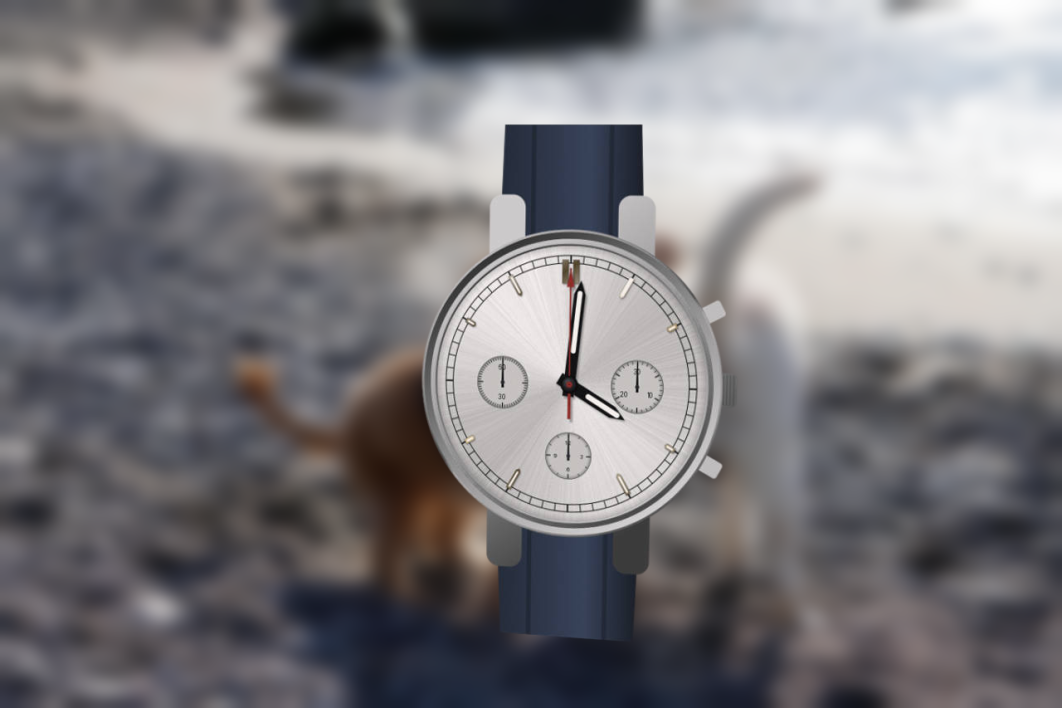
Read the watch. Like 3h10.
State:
4h01
